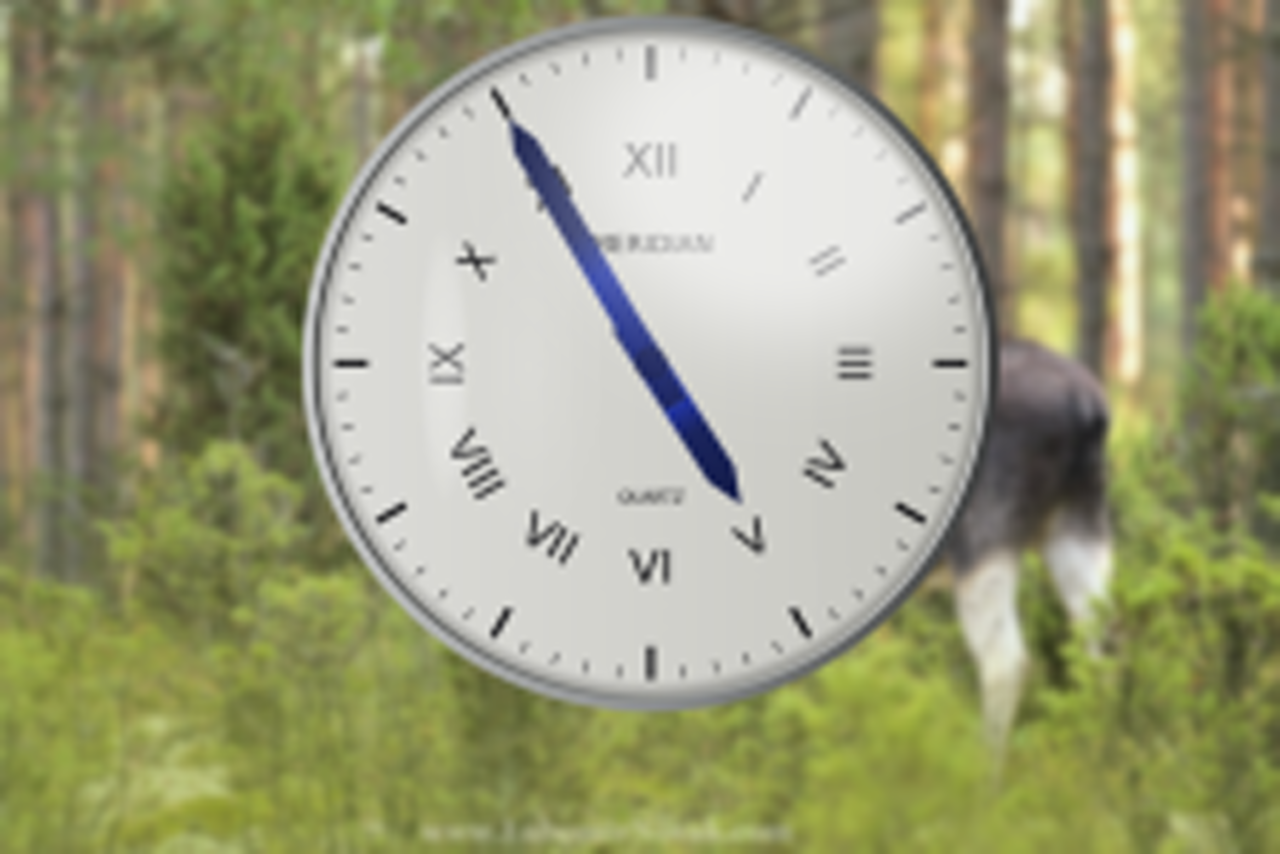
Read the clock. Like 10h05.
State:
4h55
